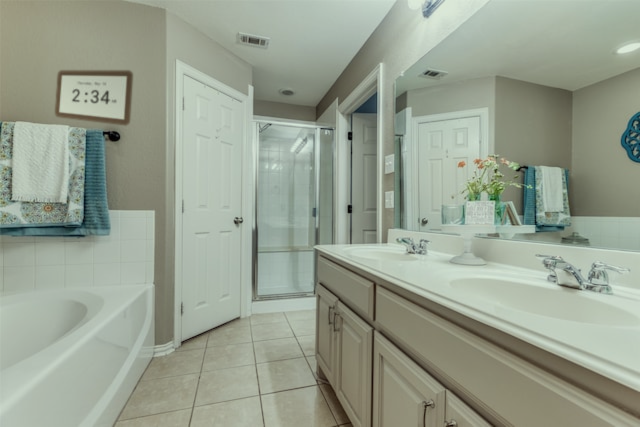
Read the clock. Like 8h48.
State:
2h34
